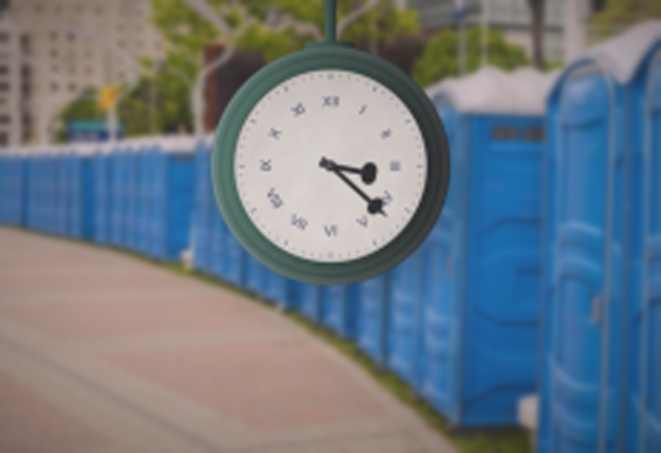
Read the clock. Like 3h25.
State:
3h22
